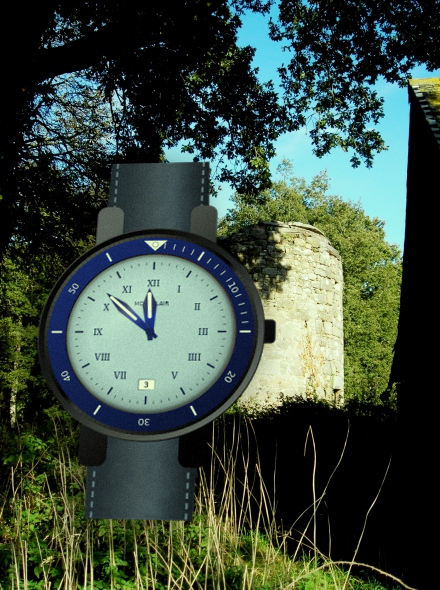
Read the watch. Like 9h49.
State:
11h52
